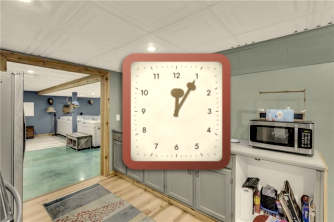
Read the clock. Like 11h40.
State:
12h05
